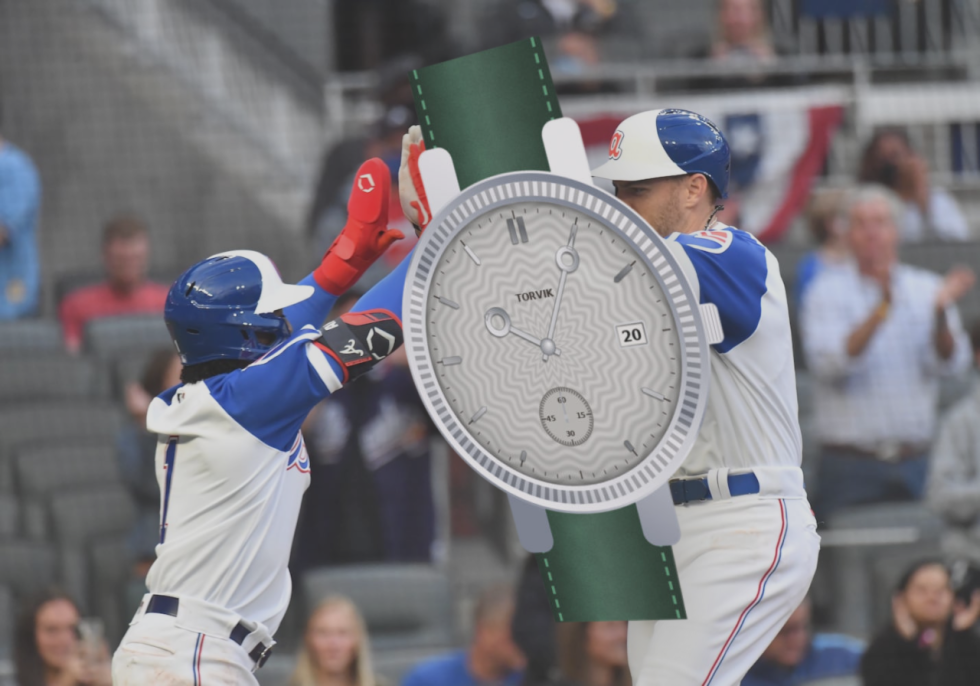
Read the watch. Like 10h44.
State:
10h05
